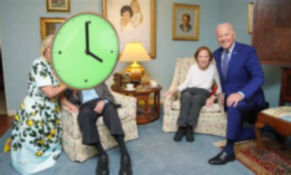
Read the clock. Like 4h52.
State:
3h59
